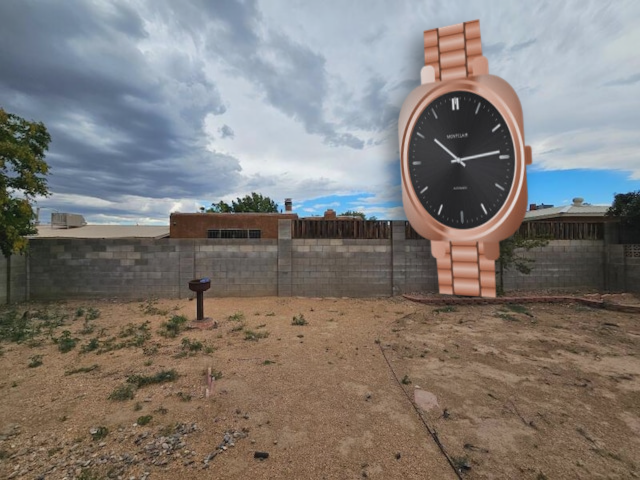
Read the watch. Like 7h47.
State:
10h14
